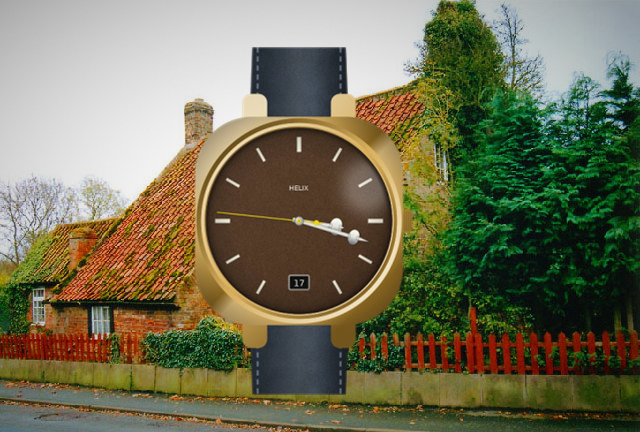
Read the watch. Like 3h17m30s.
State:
3h17m46s
